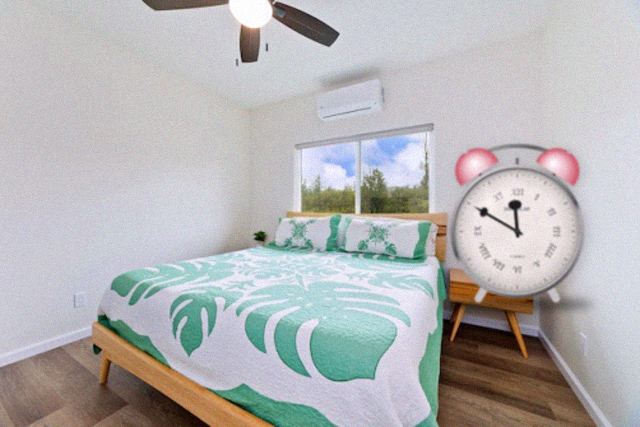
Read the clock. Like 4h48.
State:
11h50
